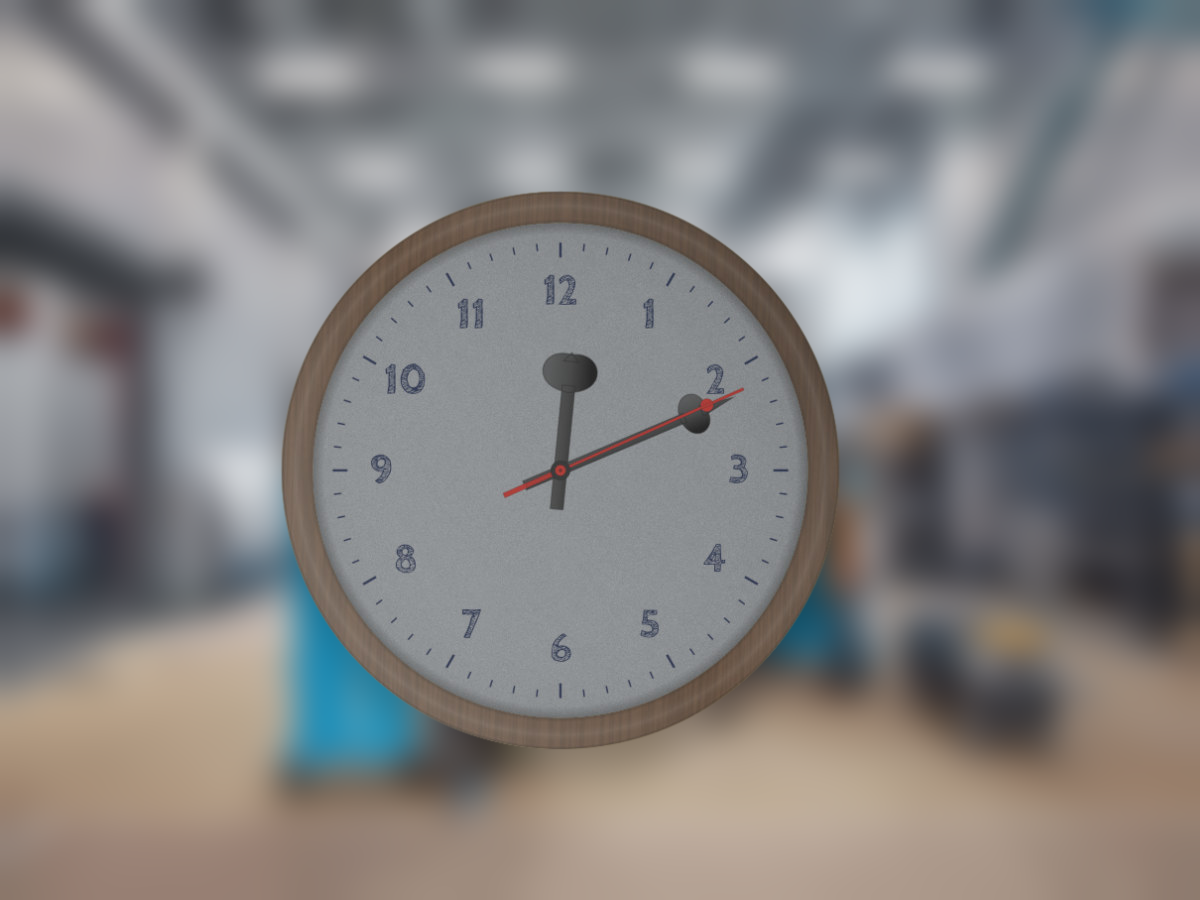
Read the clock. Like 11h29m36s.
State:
12h11m11s
